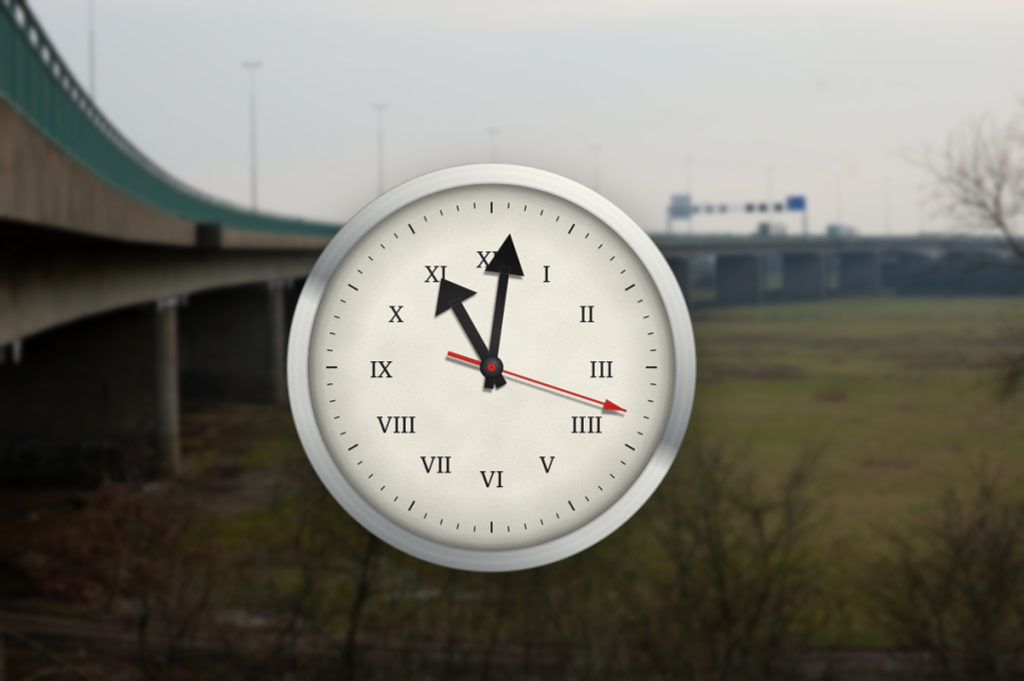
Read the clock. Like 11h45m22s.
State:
11h01m18s
